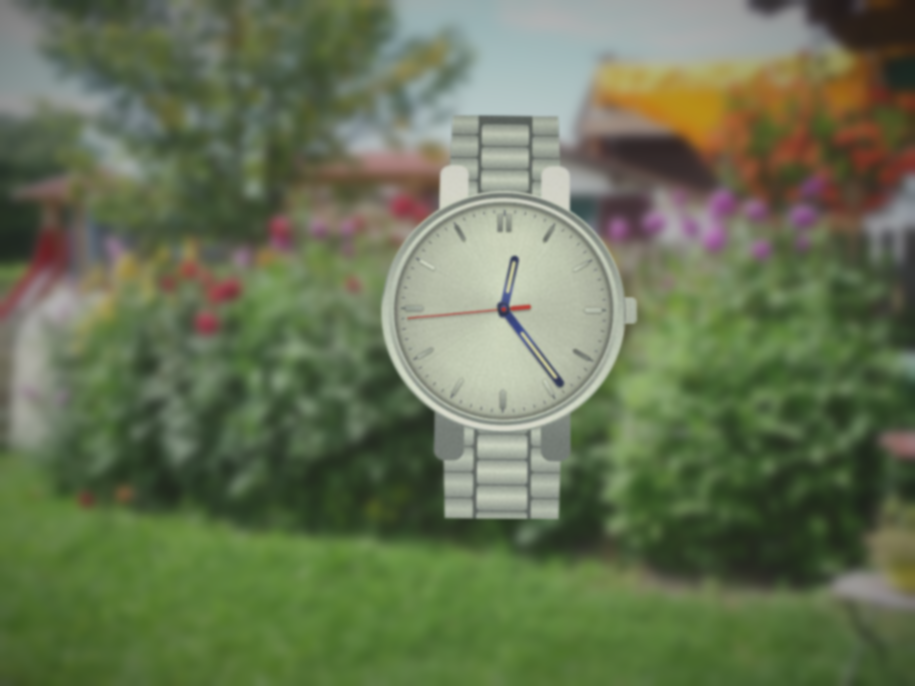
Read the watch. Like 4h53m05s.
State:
12h23m44s
